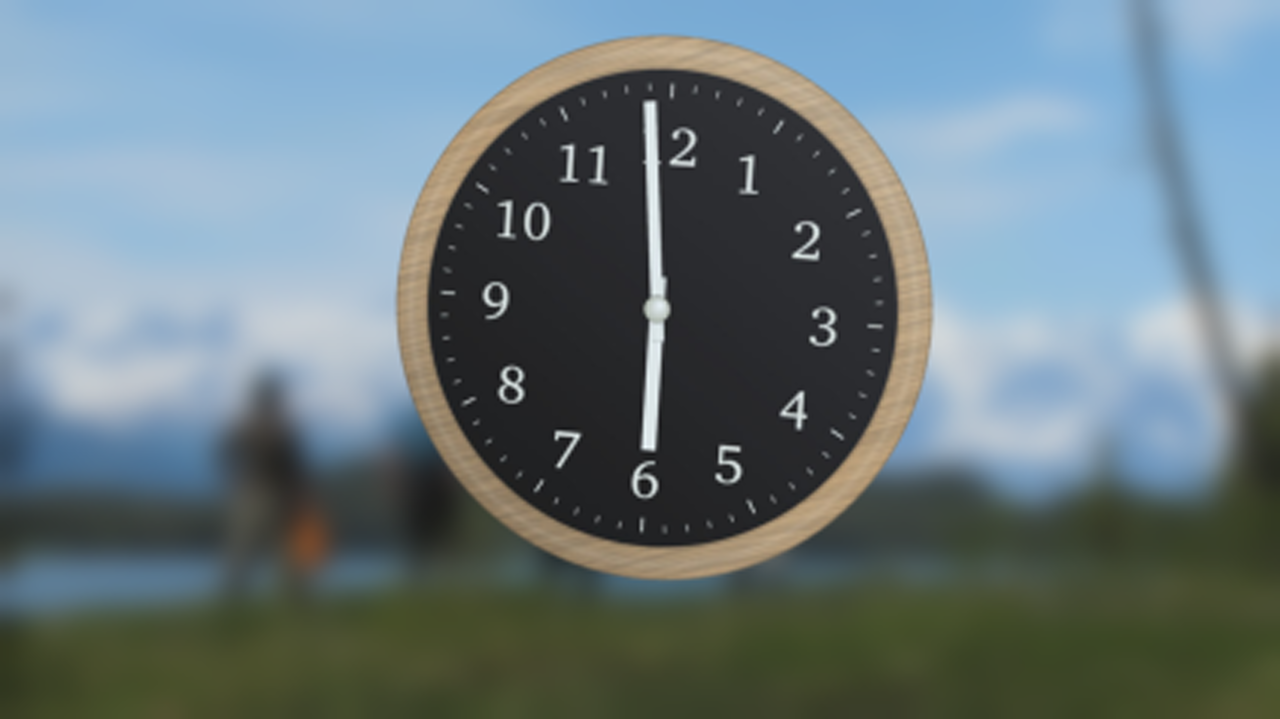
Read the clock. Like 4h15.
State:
5h59
